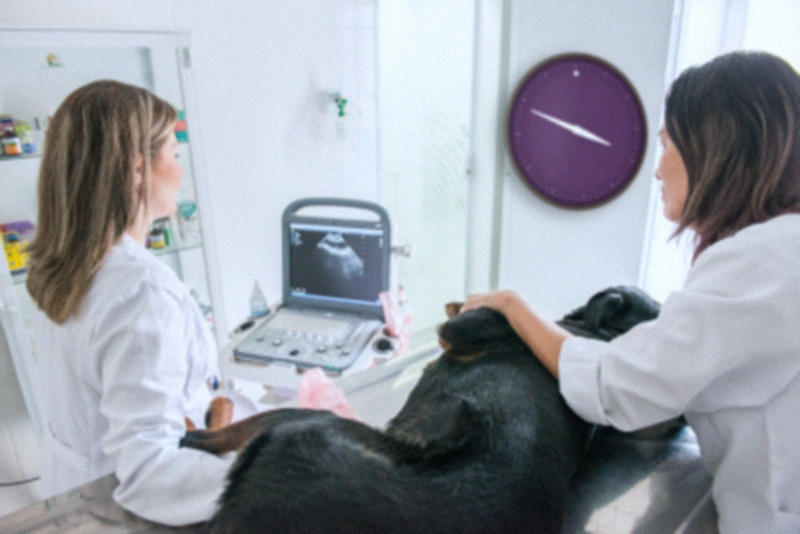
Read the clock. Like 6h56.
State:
3h49
